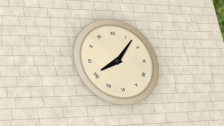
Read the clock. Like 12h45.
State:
8h07
